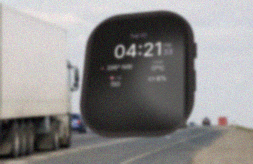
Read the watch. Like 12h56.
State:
4h21
